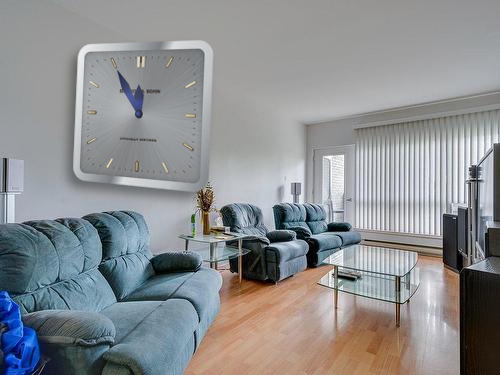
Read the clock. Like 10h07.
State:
11h55
